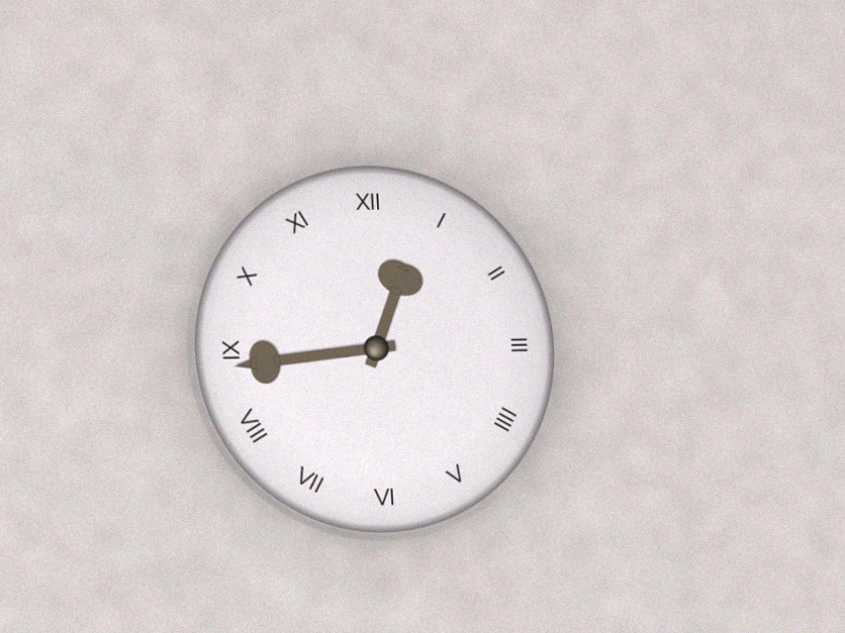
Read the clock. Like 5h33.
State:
12h44
